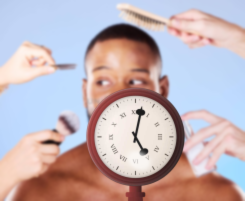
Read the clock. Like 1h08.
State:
5h02
